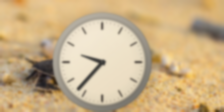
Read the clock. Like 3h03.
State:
9h37
